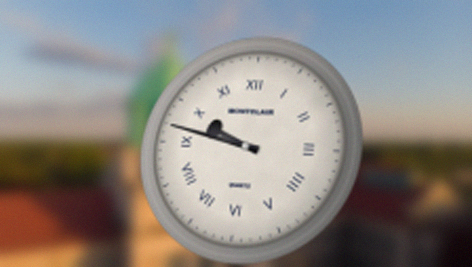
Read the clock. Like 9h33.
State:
9h47
